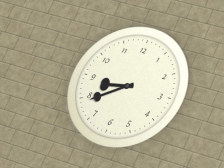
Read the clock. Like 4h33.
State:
8h39
